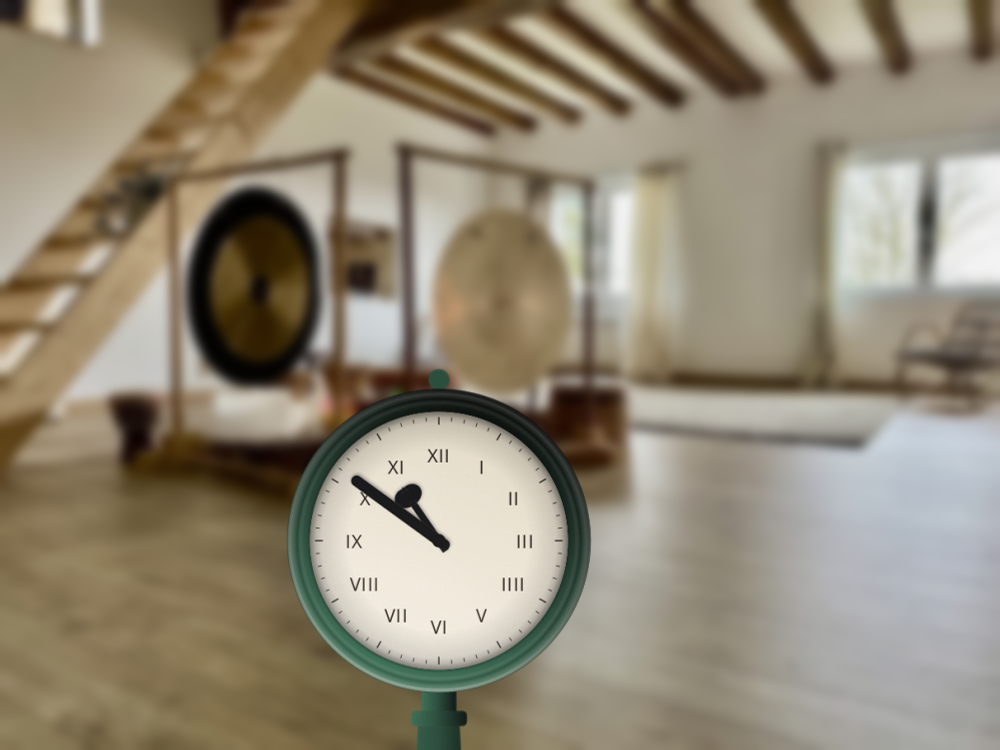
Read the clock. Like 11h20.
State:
10h51
